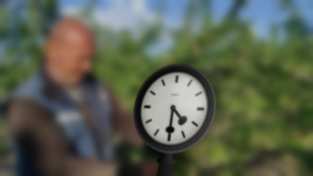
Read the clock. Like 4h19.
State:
4h30
